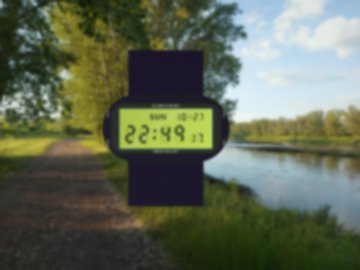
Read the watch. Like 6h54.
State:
22h49
